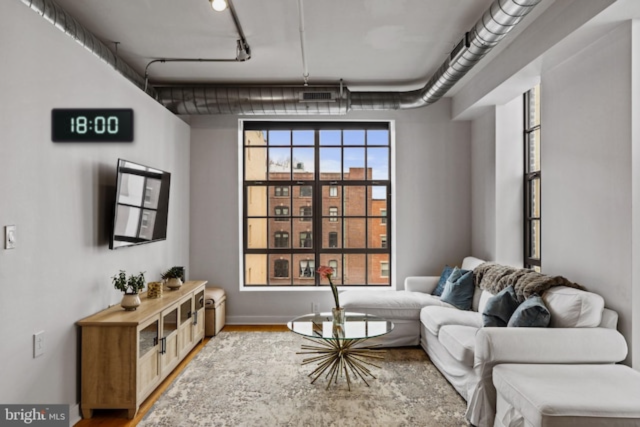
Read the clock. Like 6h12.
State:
18h00
